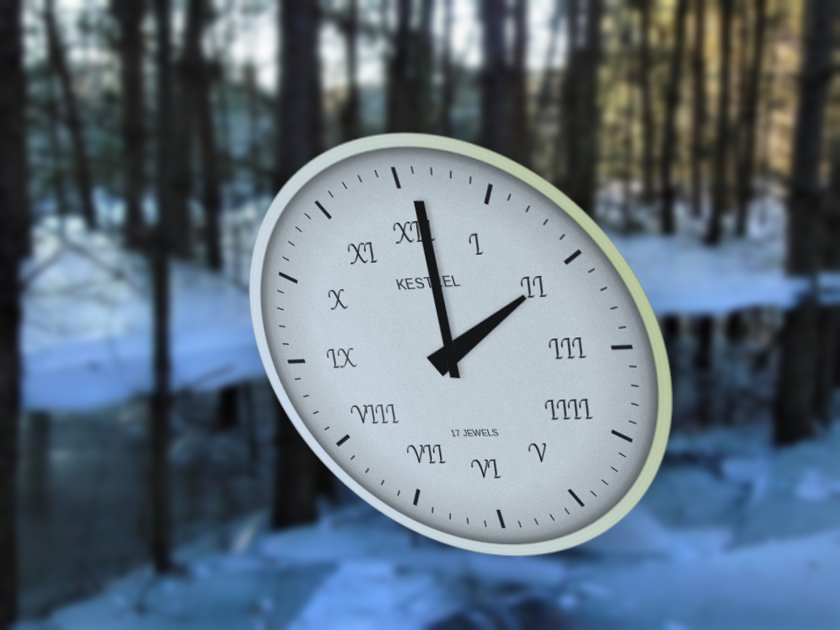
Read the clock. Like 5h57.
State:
2h01
